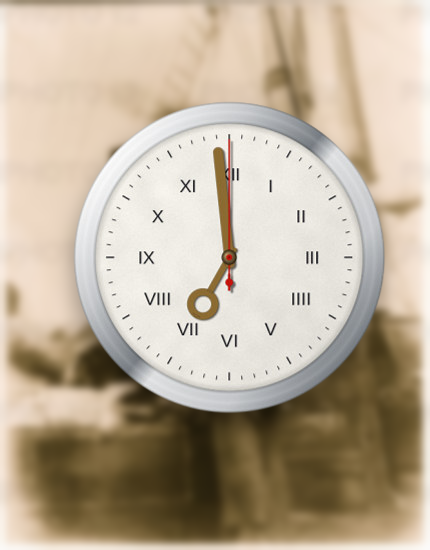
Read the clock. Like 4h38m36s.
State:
6h59m00s
